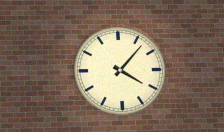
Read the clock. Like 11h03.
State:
4h07
